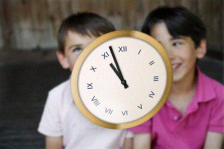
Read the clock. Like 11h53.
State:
10h57
